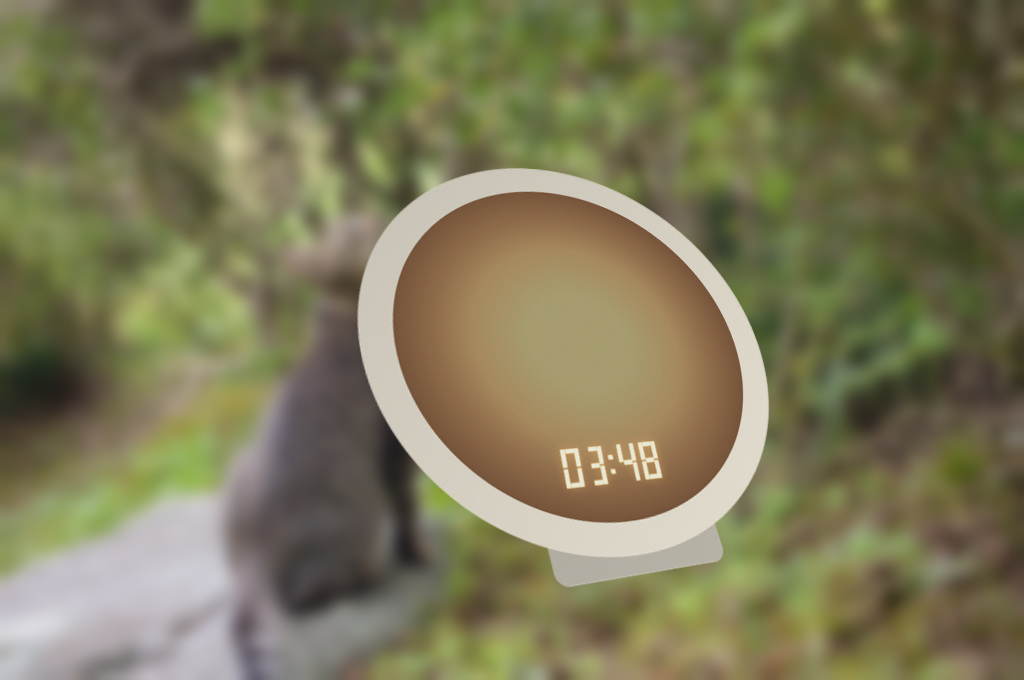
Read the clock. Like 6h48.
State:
3h48
